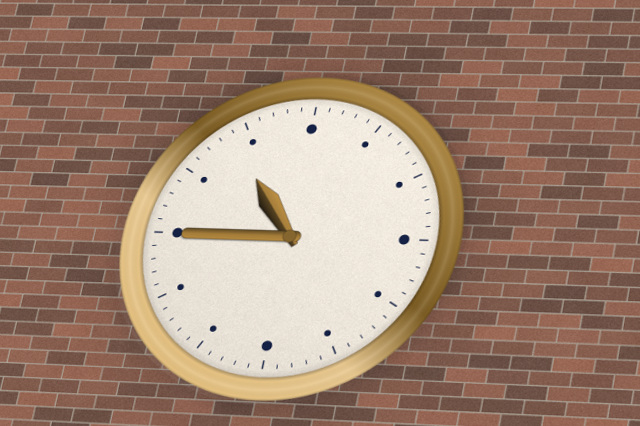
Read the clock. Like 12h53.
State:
10h45
